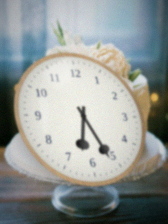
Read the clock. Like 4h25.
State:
6h26
